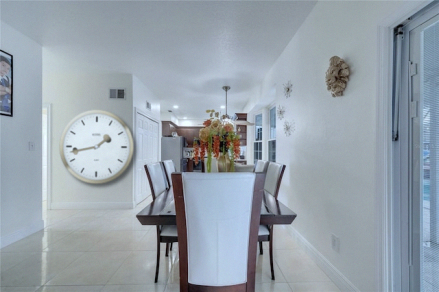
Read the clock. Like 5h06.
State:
1h43
